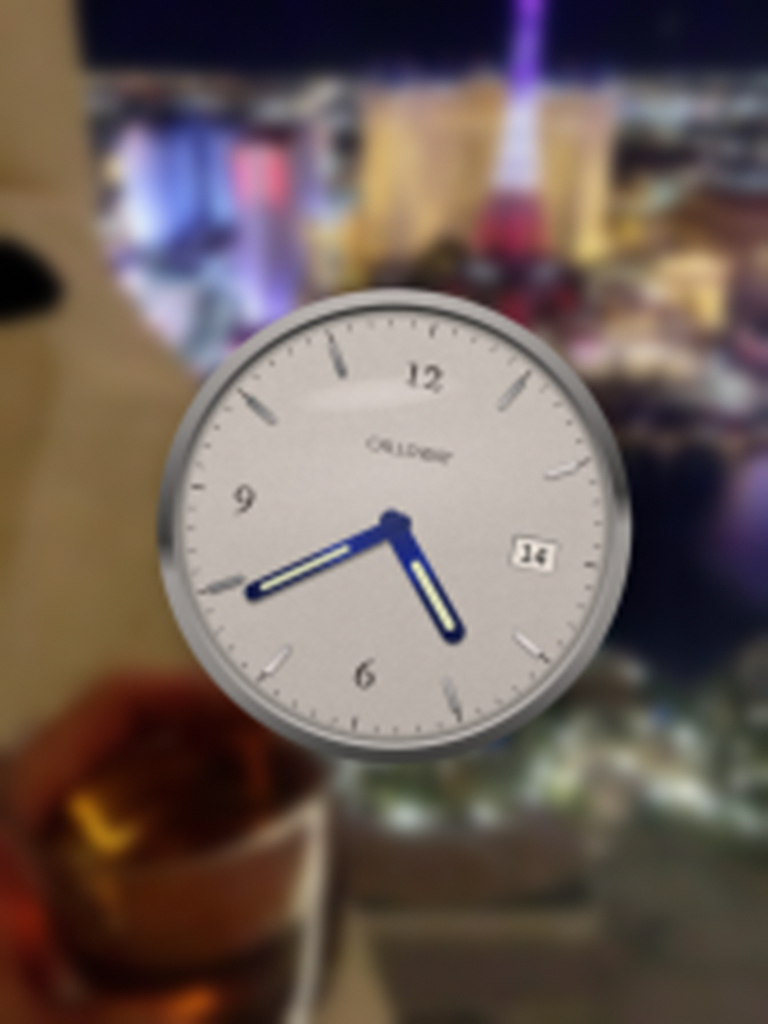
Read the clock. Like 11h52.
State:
4h39
